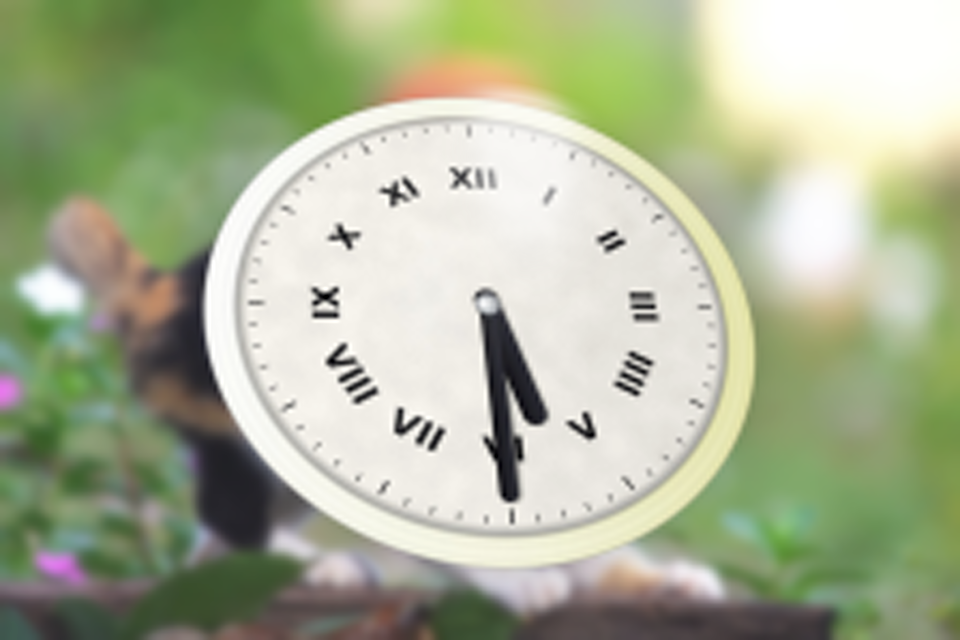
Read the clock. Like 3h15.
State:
5h30
